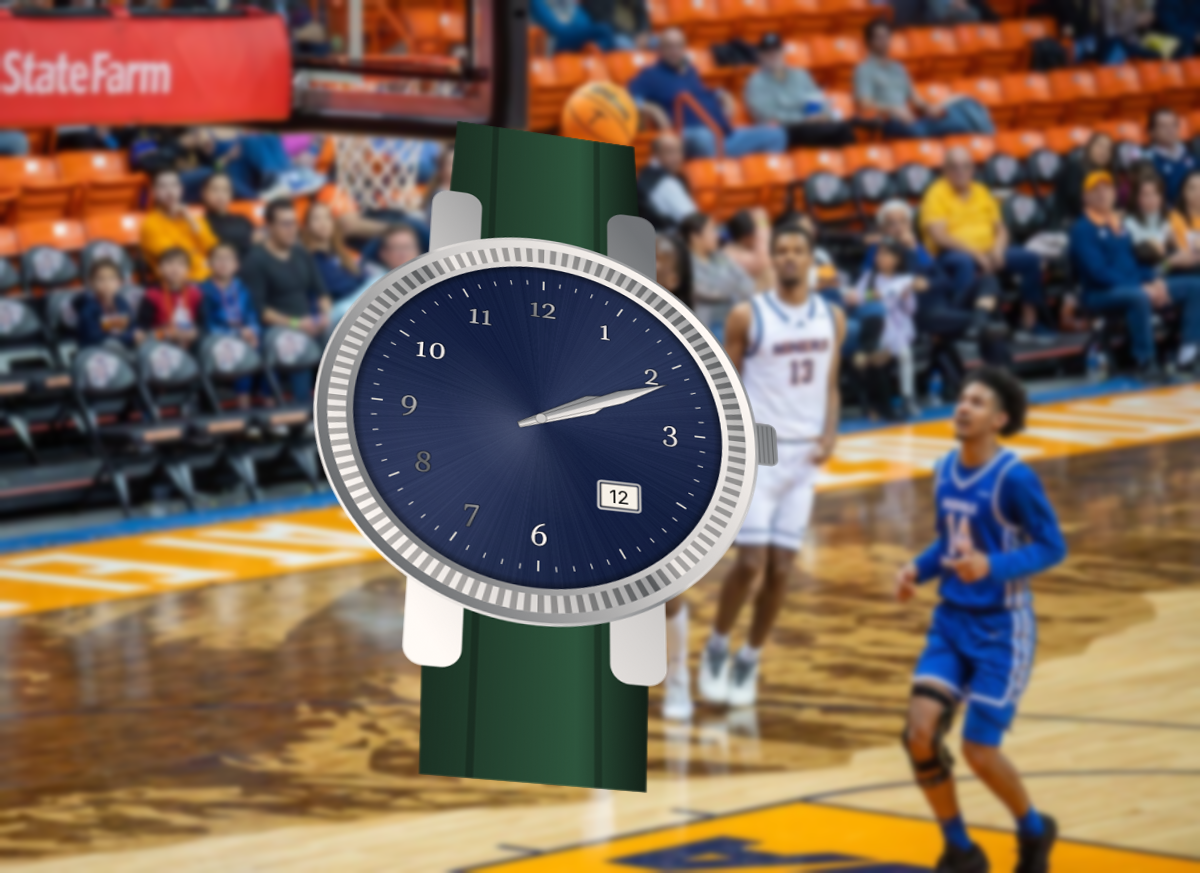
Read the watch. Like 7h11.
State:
2h11
